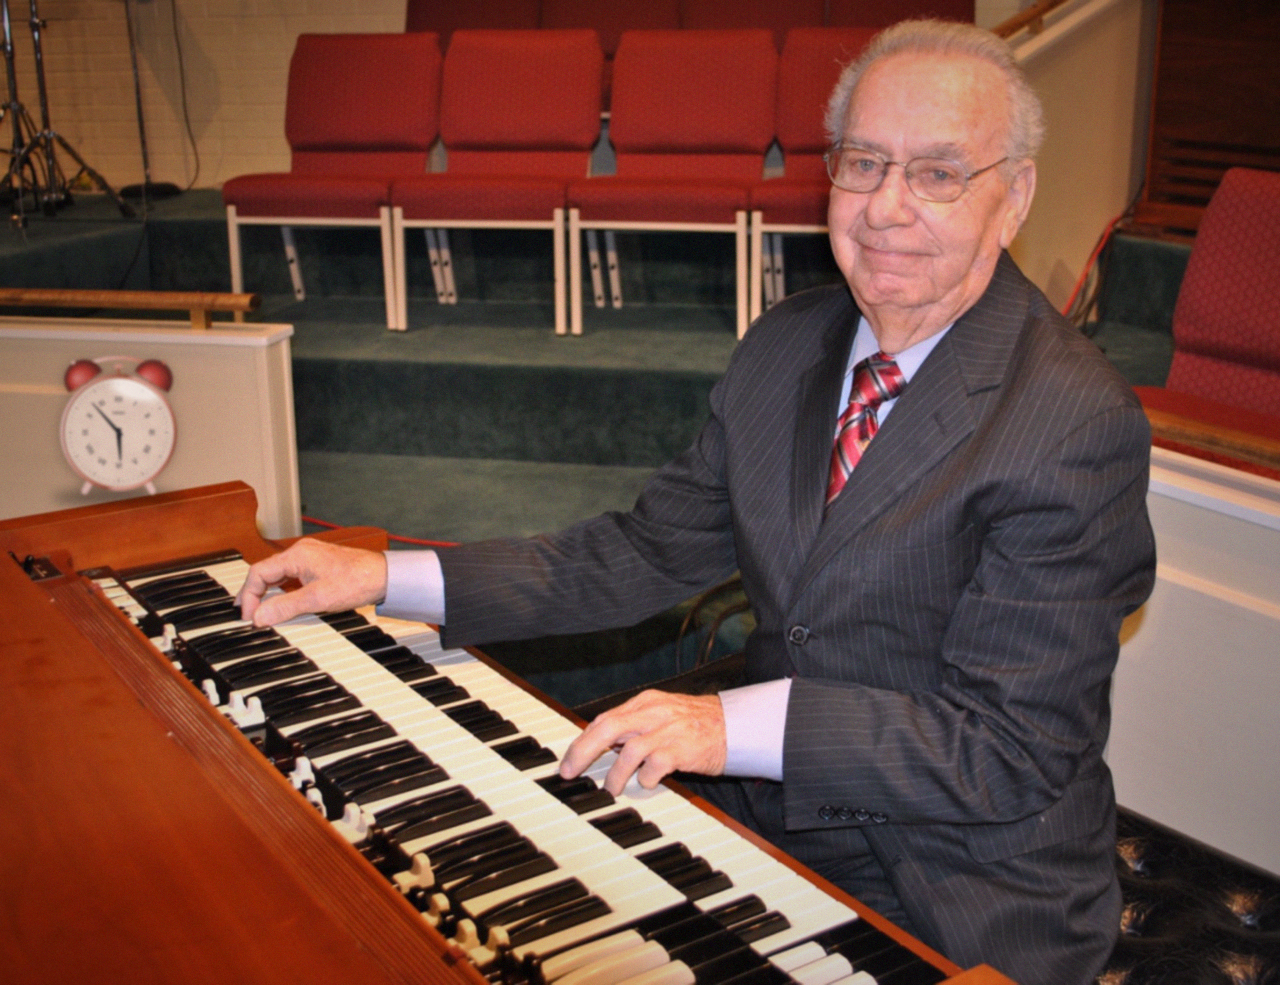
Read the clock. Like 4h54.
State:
5h53
